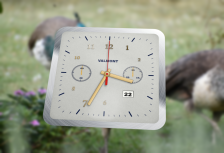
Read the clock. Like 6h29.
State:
3h34
